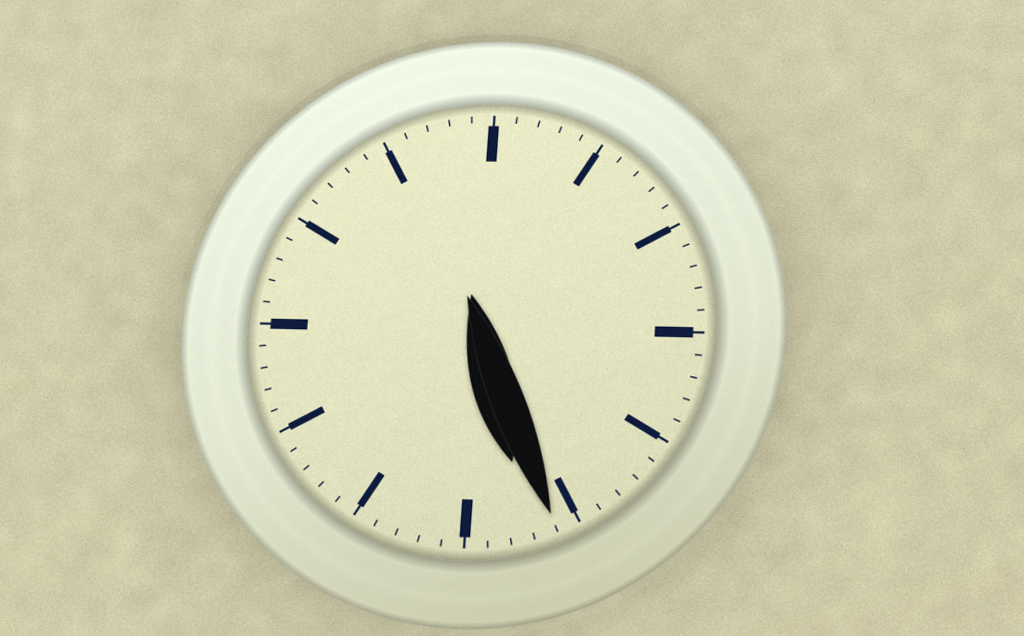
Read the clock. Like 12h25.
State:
5h26
